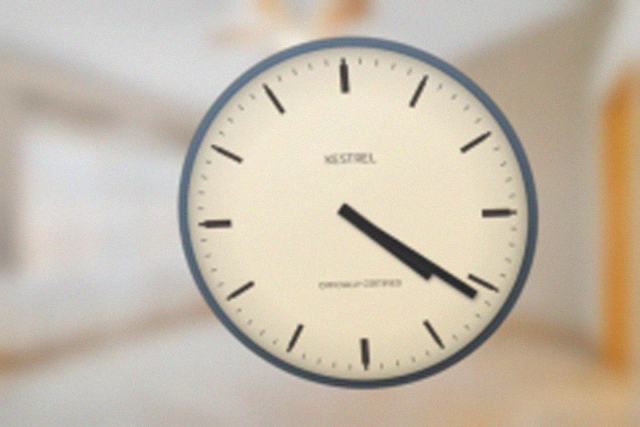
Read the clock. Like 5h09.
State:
4h21
